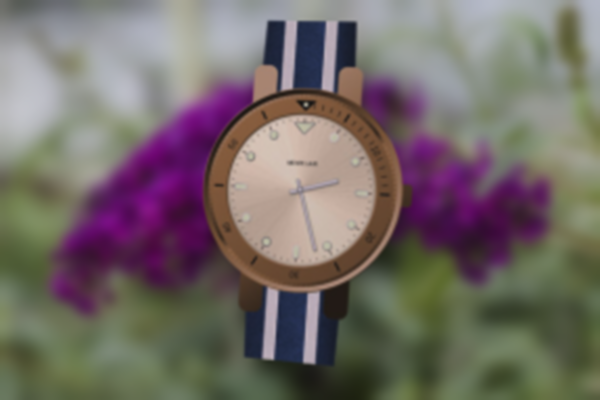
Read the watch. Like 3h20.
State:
2h27
